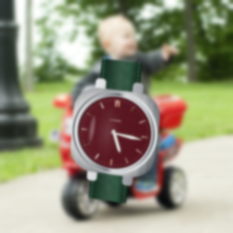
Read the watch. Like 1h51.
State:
5h16
